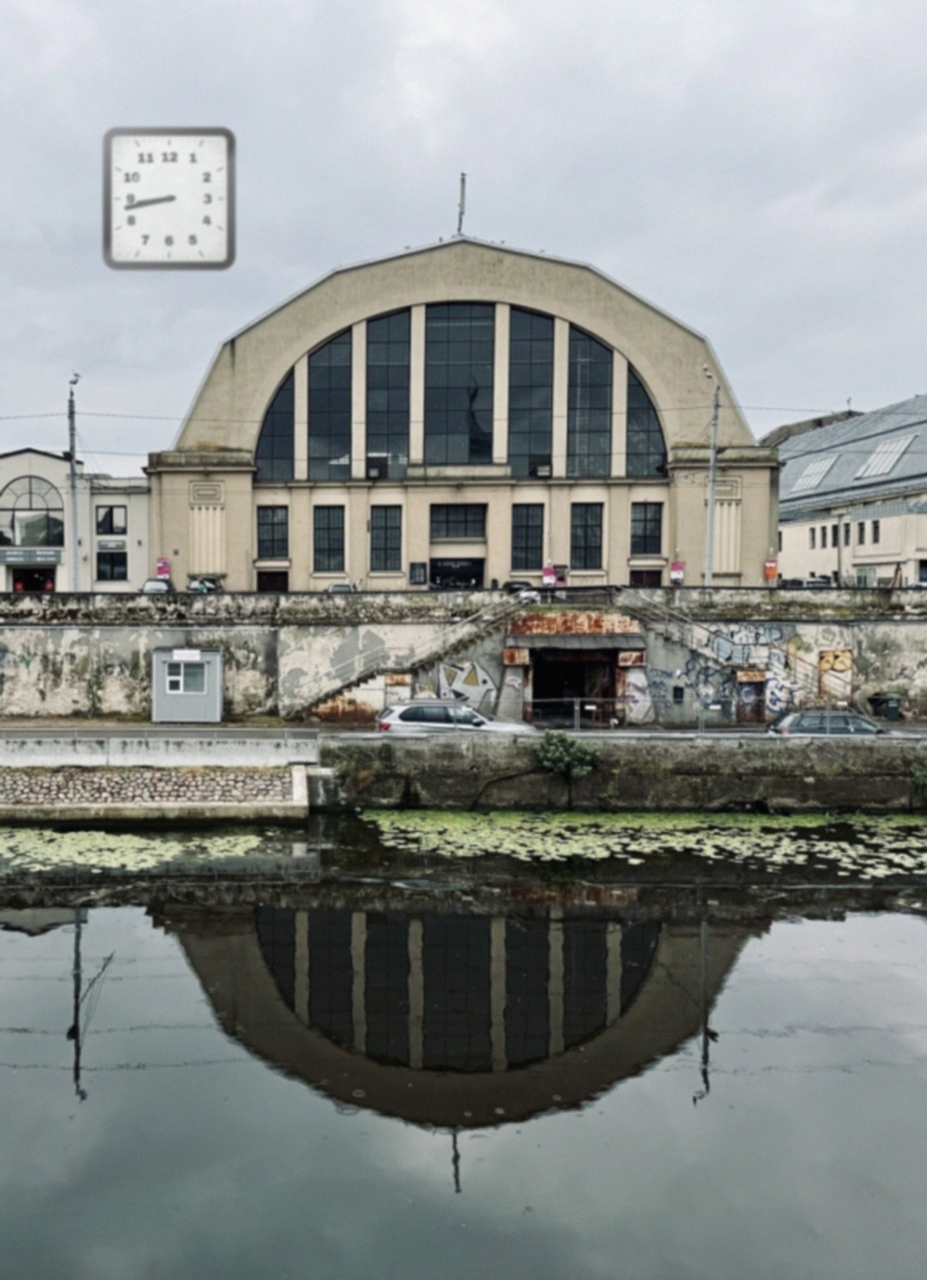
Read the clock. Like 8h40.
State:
8h43
